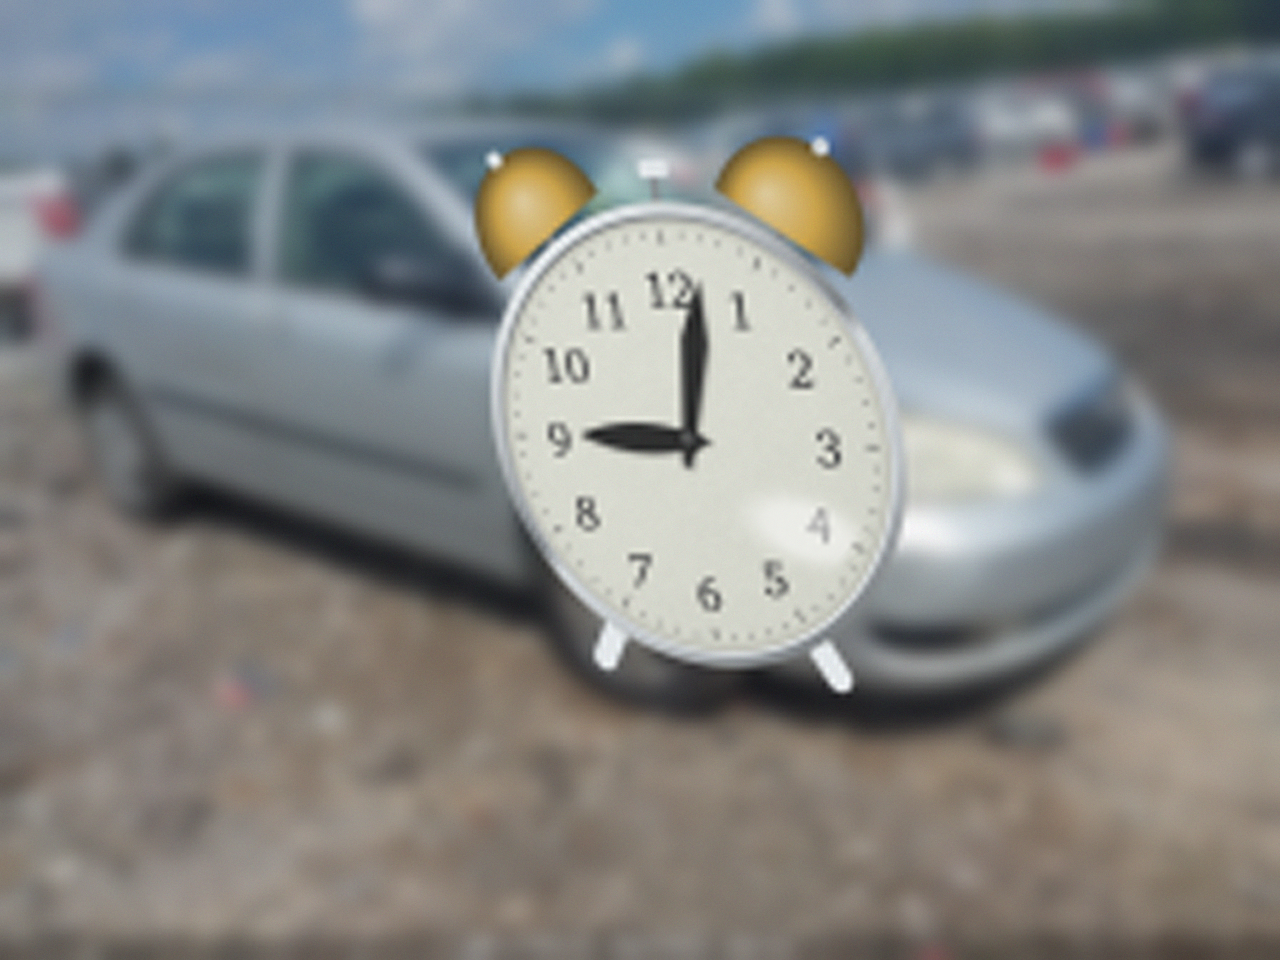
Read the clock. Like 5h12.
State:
9h02
